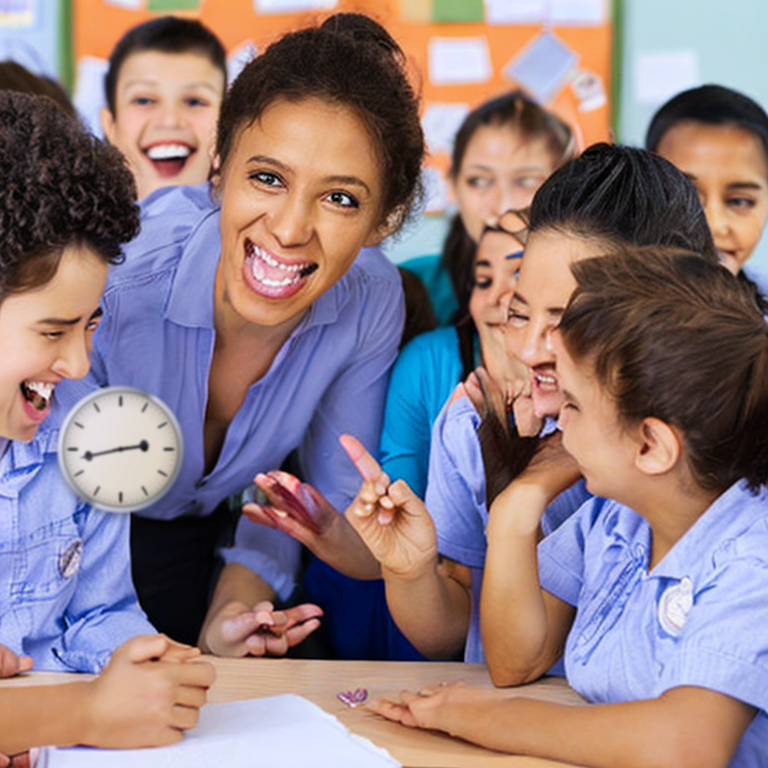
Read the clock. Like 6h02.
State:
2h43
